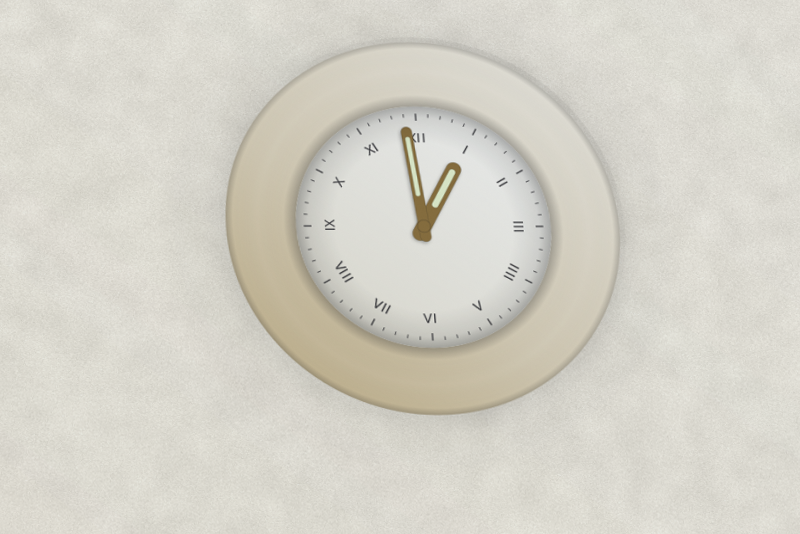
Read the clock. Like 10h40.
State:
12h59
